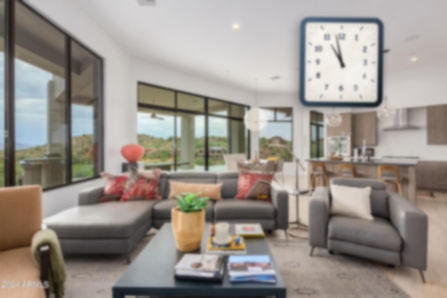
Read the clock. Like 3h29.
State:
10h58
